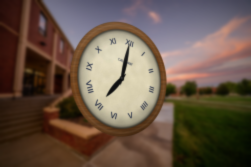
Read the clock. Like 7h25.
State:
7h00
